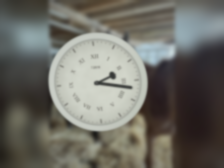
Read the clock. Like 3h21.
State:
2h17
